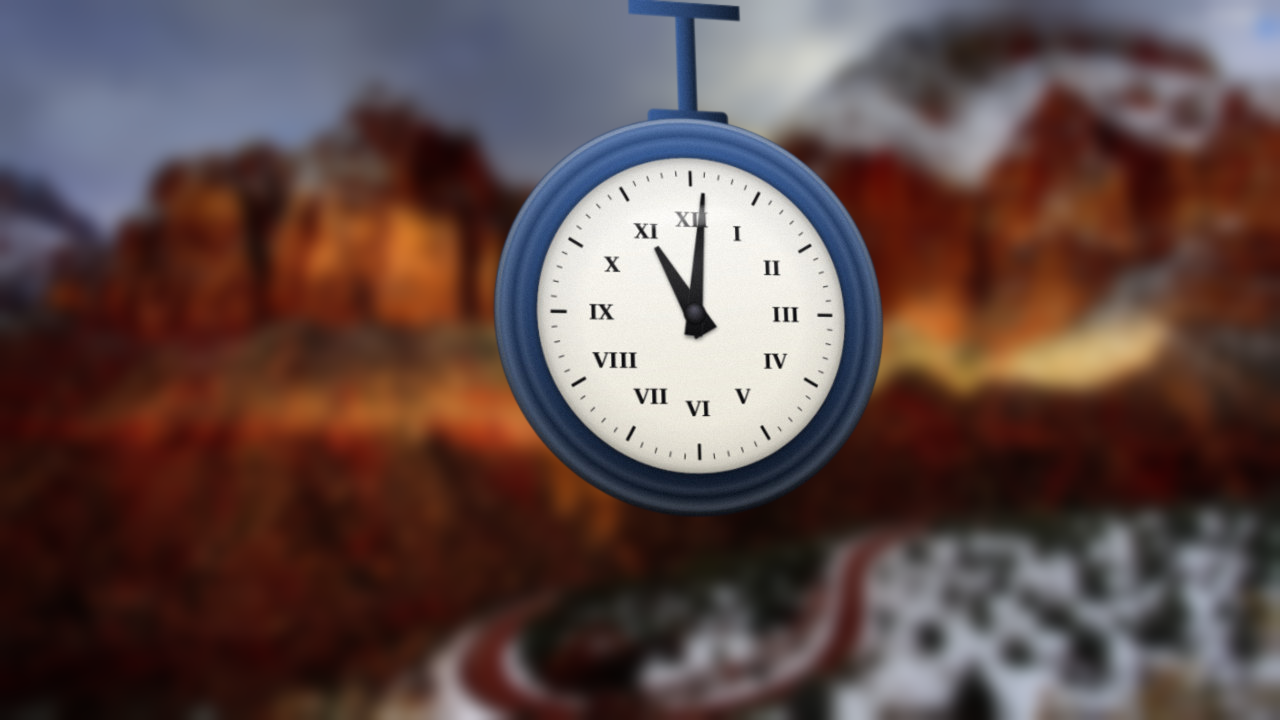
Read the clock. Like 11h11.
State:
11h01
